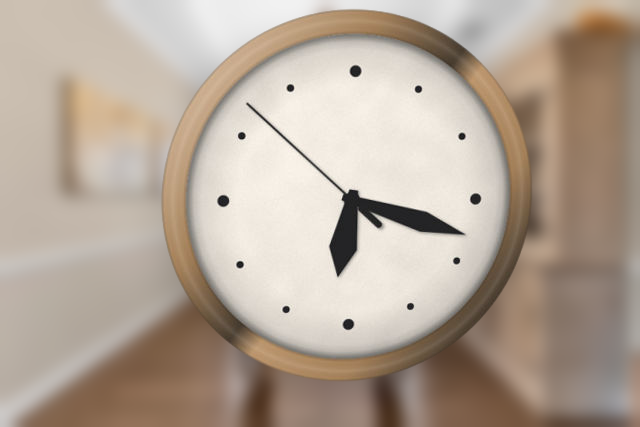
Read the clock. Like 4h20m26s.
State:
6h17m52s
